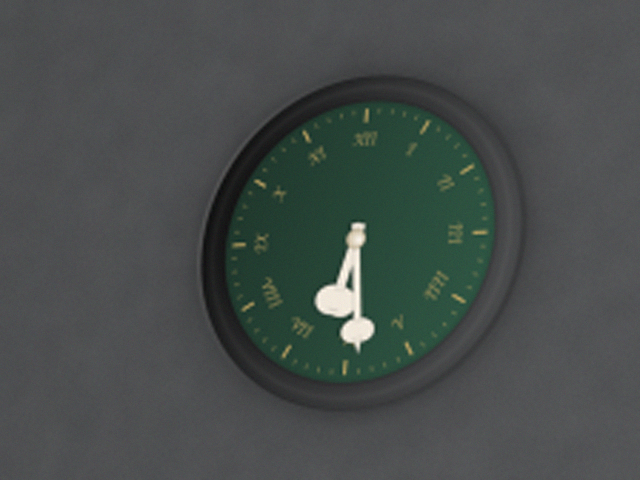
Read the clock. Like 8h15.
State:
6h29
